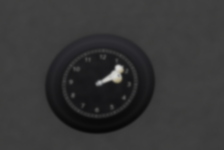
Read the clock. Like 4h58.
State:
2h08
